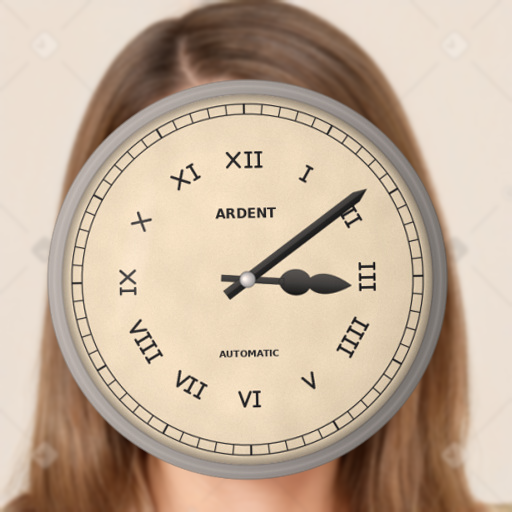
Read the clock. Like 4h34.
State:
3h09
